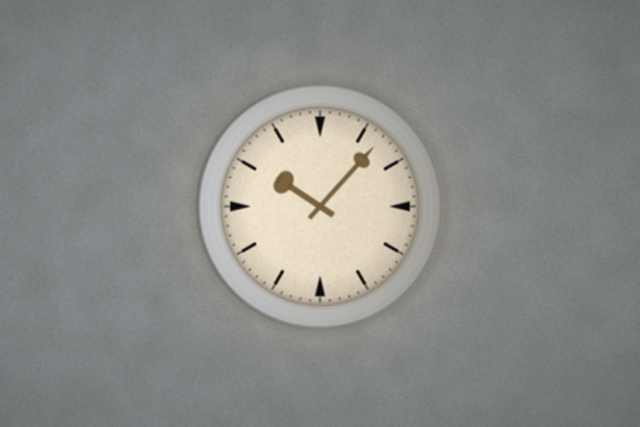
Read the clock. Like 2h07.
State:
10h07
